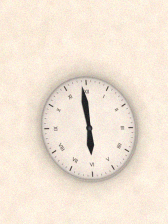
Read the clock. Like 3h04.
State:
5h59
